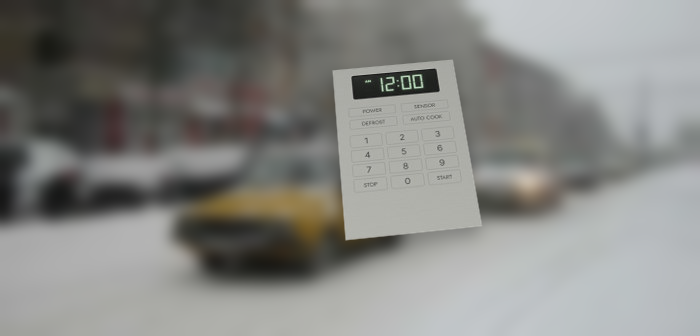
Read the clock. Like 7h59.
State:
12h00
